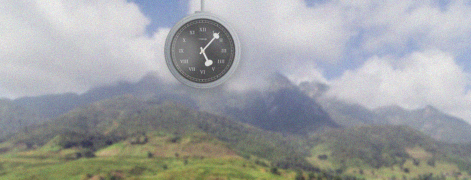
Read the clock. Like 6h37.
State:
5h07
